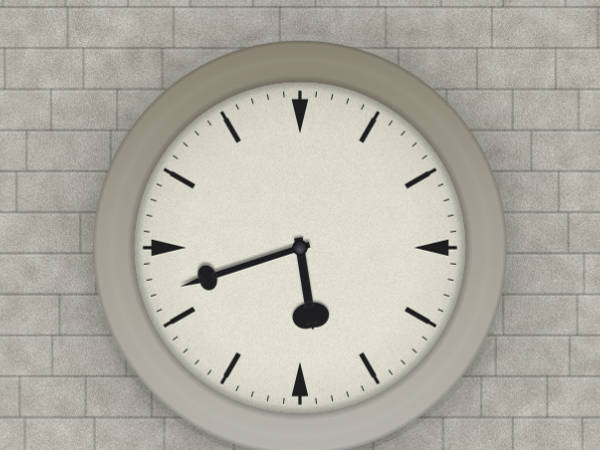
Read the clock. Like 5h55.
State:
5h42
